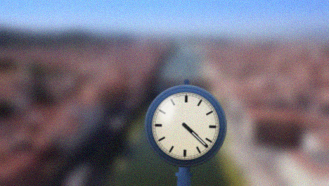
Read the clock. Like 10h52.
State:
4h22
